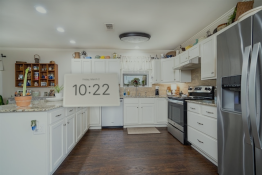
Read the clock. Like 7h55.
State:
10h22
